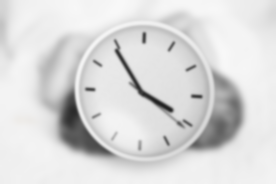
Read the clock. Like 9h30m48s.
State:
3h54m21s
